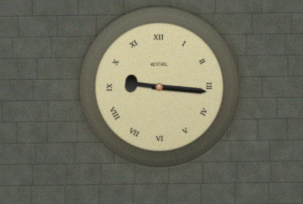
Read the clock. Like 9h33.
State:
9h16
